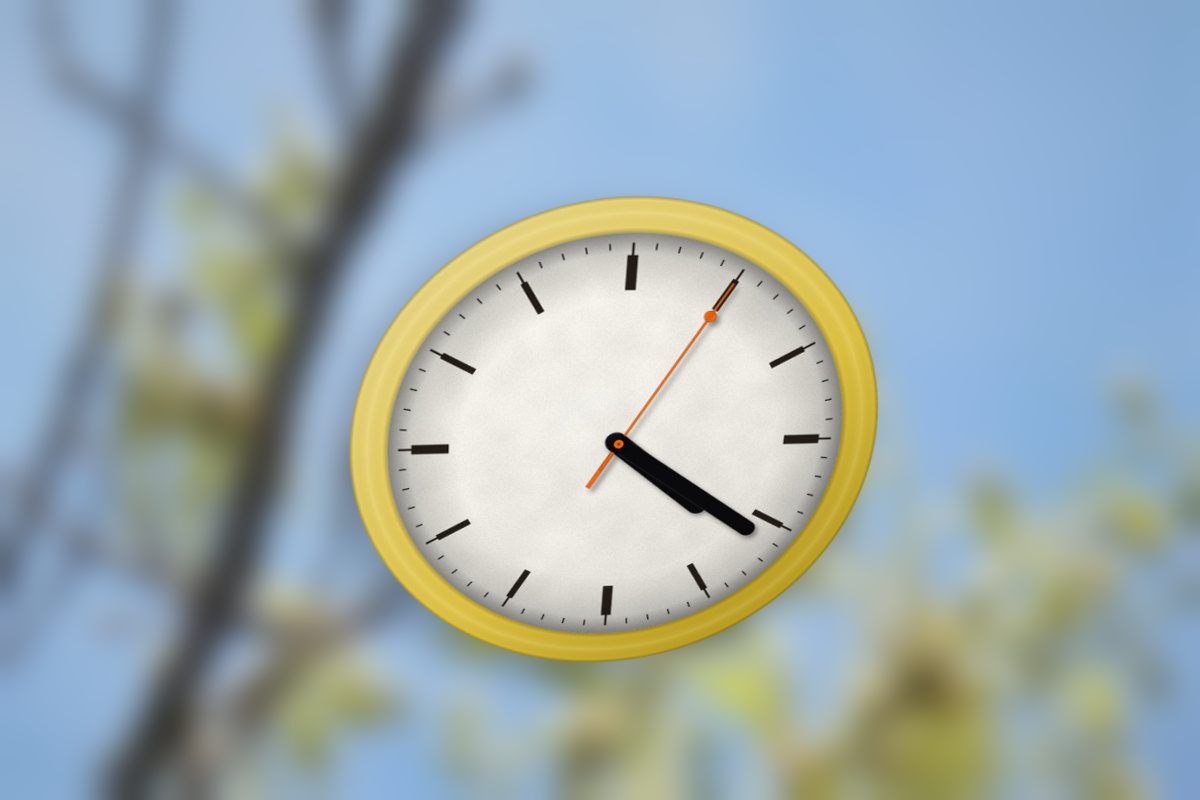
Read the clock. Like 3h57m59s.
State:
4h21m05s
